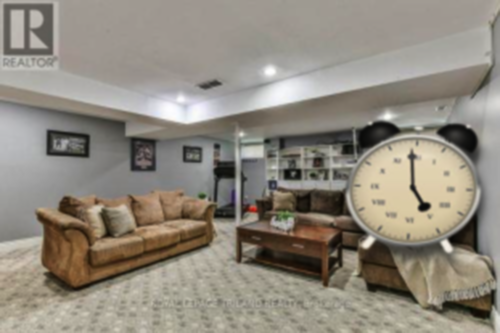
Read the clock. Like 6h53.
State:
4h59
